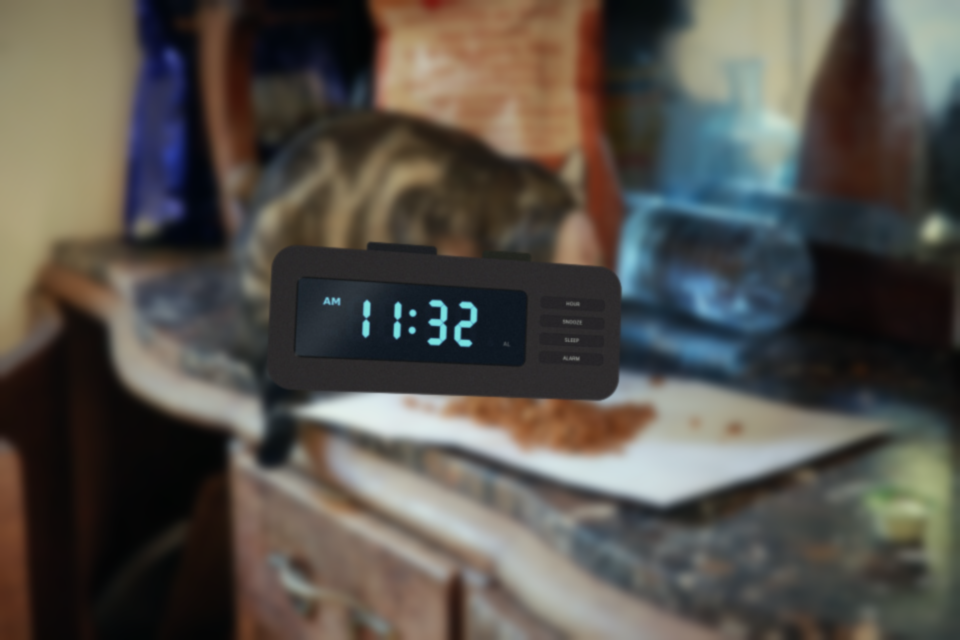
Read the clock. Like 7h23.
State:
11h32
